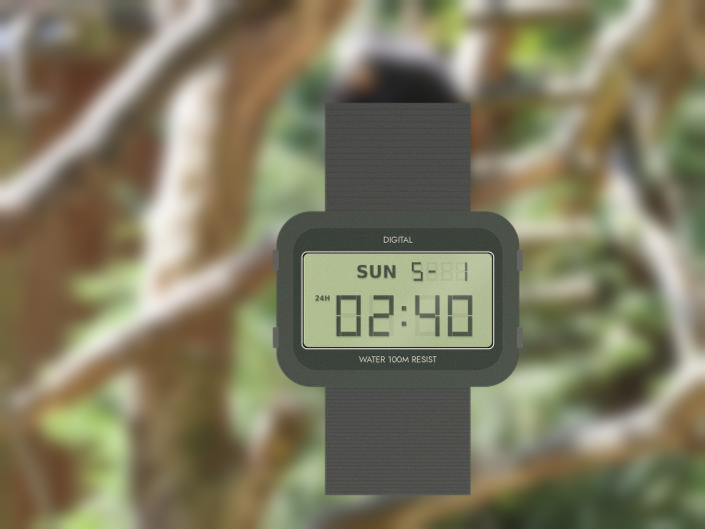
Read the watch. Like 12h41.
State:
2h40
